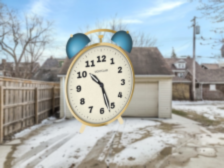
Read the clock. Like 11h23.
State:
10h27
